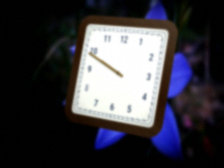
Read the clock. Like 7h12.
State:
9h49
